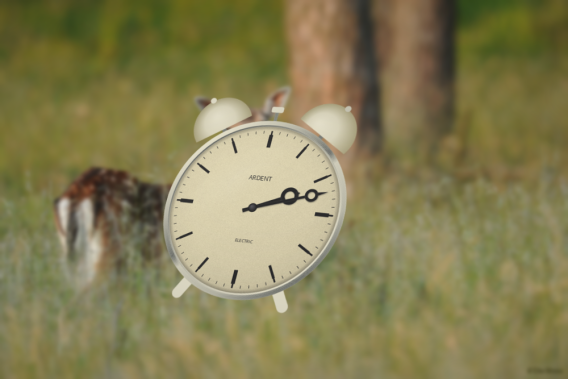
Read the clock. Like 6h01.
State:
2h12
